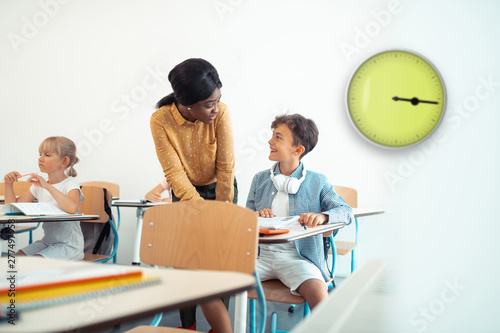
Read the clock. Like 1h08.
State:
3h16
